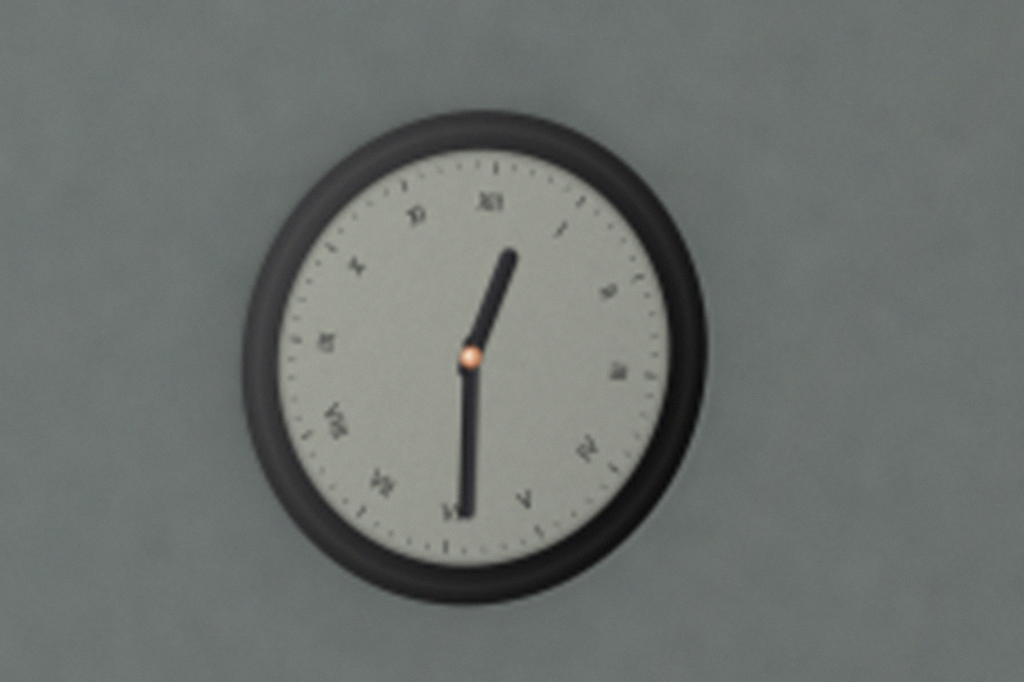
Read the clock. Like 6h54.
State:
12h29
